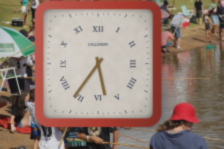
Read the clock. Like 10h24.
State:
5h36
